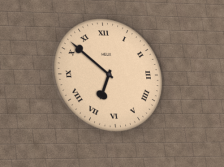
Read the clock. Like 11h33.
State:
6h52
